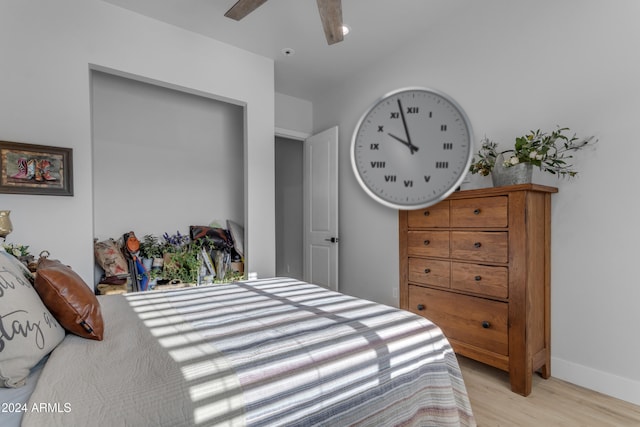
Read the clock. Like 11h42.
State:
9h57
